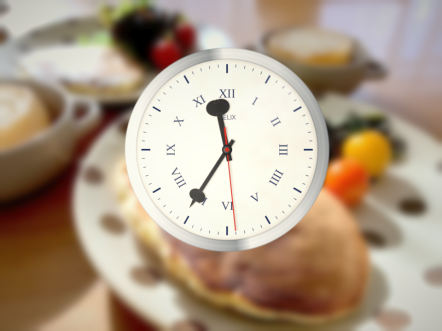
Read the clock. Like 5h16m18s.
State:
11h35m29s
